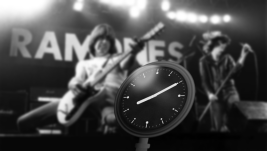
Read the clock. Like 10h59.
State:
8h10
